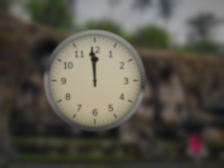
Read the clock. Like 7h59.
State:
11h59
